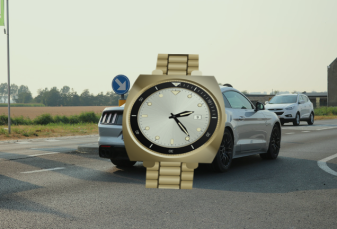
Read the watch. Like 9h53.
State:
2h24
